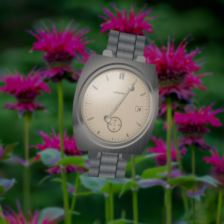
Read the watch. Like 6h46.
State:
7h05
